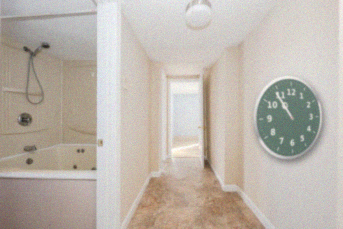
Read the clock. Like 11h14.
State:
10h54
